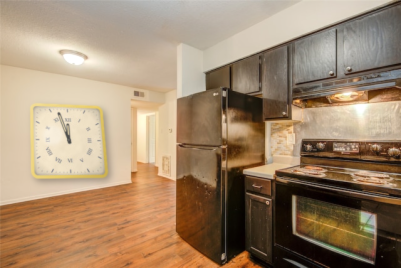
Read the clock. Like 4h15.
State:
11h57
